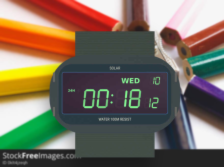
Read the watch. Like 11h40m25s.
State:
0h18m12s
